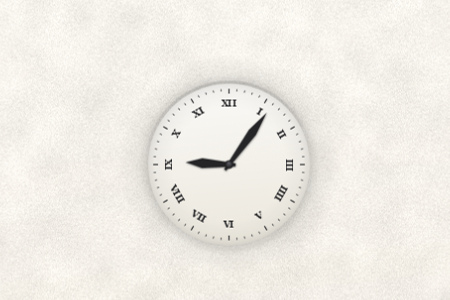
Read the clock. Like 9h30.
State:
9h06
